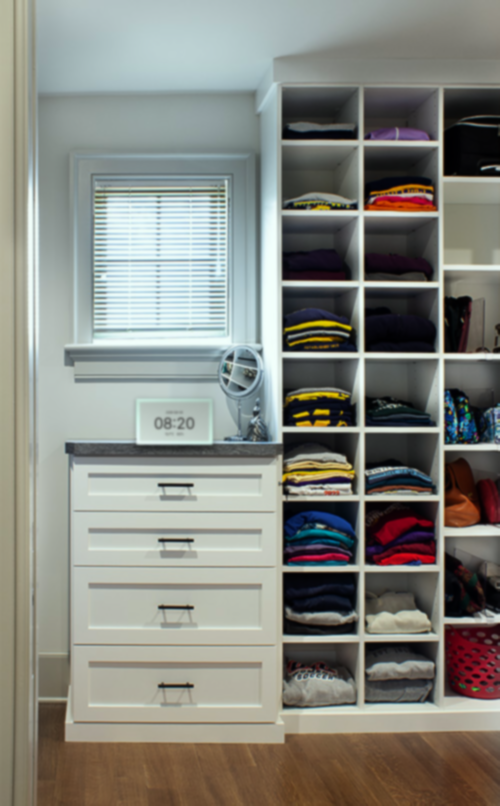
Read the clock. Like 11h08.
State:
8h20
